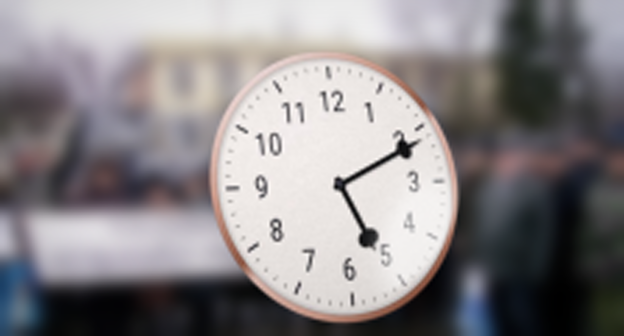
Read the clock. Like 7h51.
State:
5h11
